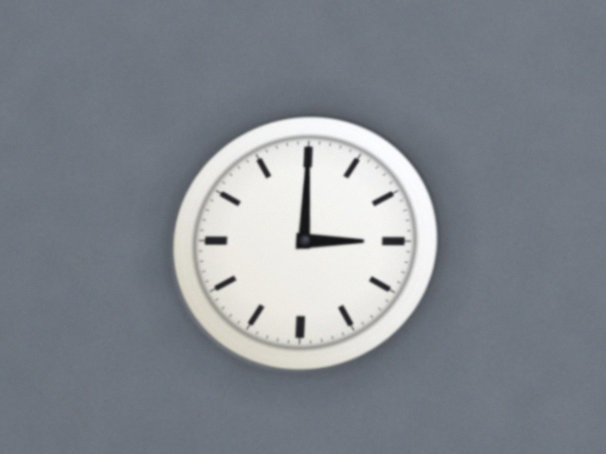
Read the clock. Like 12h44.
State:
3h00
